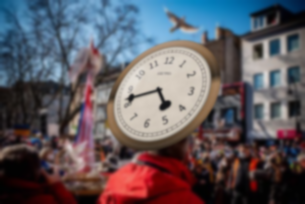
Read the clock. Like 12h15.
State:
4h42
